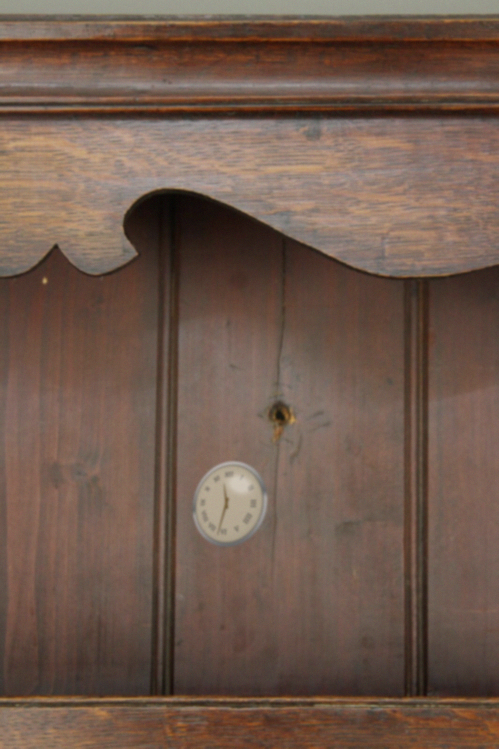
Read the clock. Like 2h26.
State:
11h32
